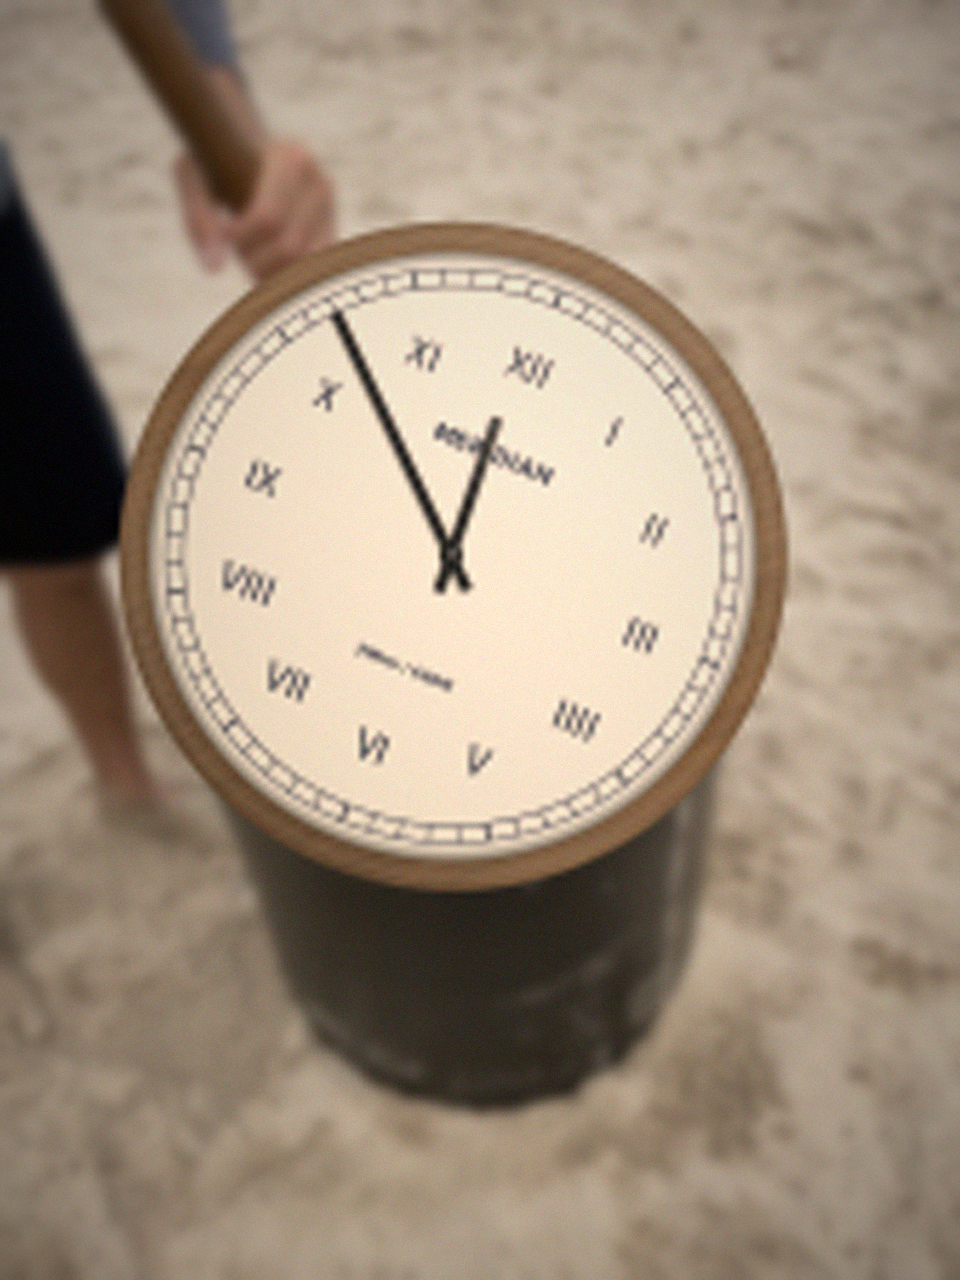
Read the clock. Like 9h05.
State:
11h52
